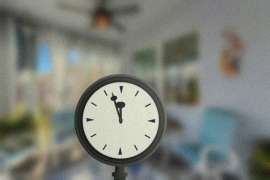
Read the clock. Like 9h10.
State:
11h57
